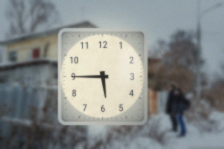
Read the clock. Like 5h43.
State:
5h45
